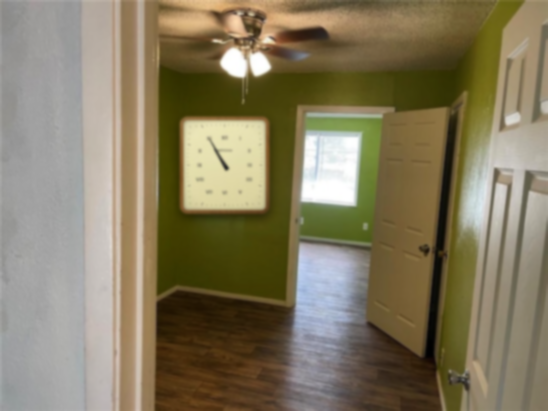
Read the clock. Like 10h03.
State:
10h55
